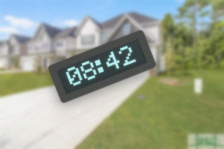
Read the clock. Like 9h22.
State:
8h42
